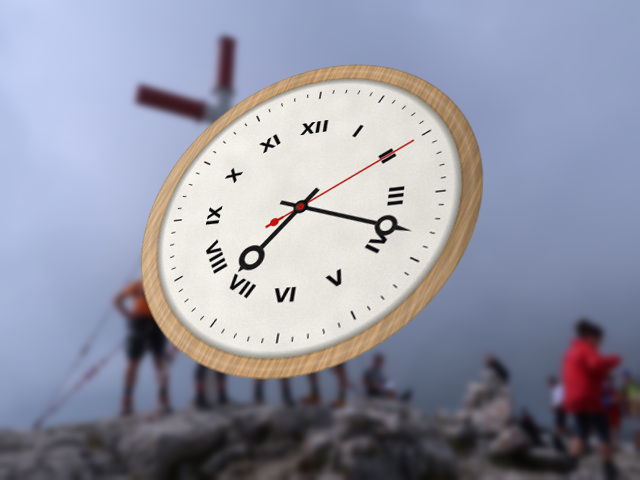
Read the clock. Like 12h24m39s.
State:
7h18m10s
